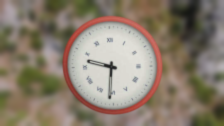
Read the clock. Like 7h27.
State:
9h31
